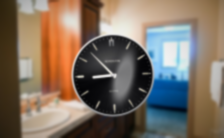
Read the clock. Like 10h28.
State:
8h53
